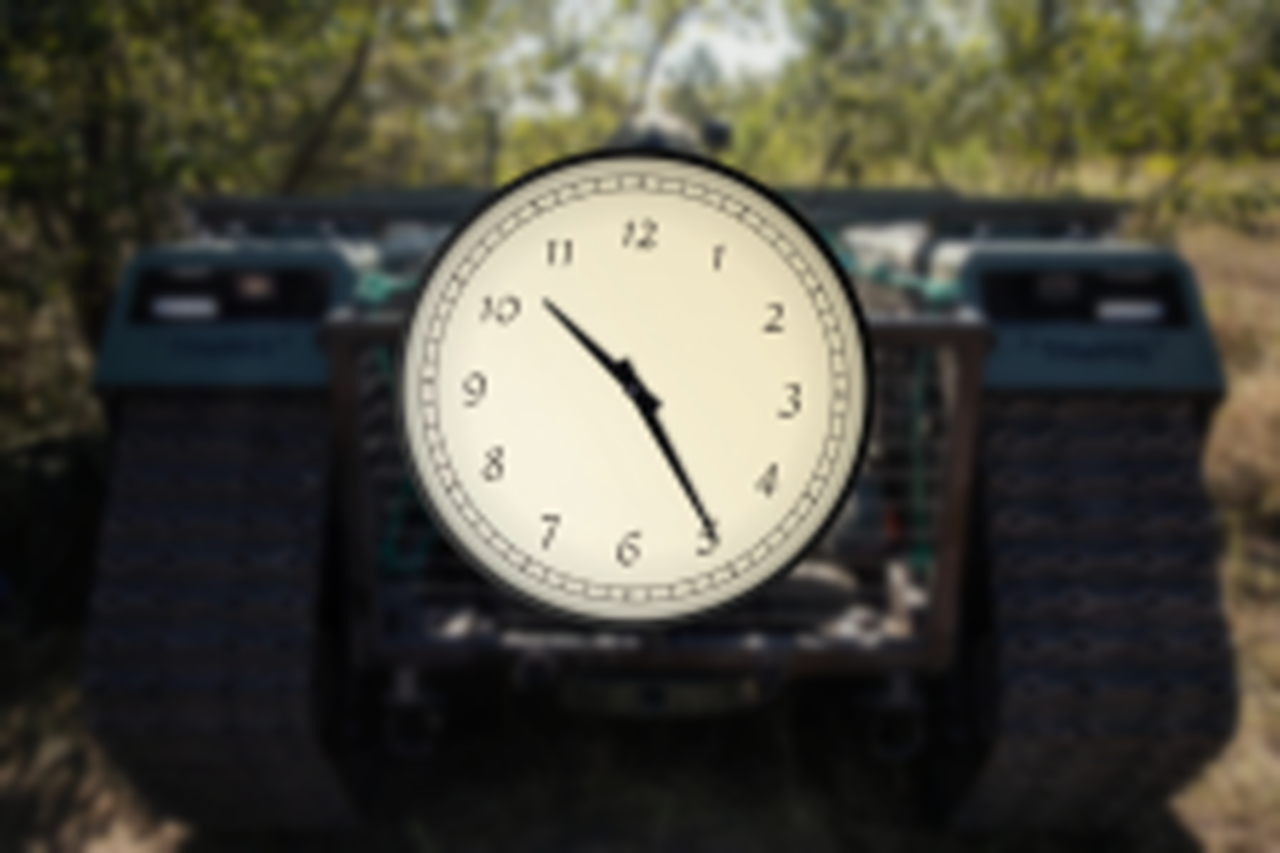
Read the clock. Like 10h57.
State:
10h25
